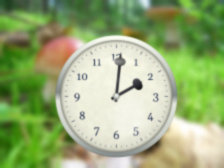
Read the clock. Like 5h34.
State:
2h01
